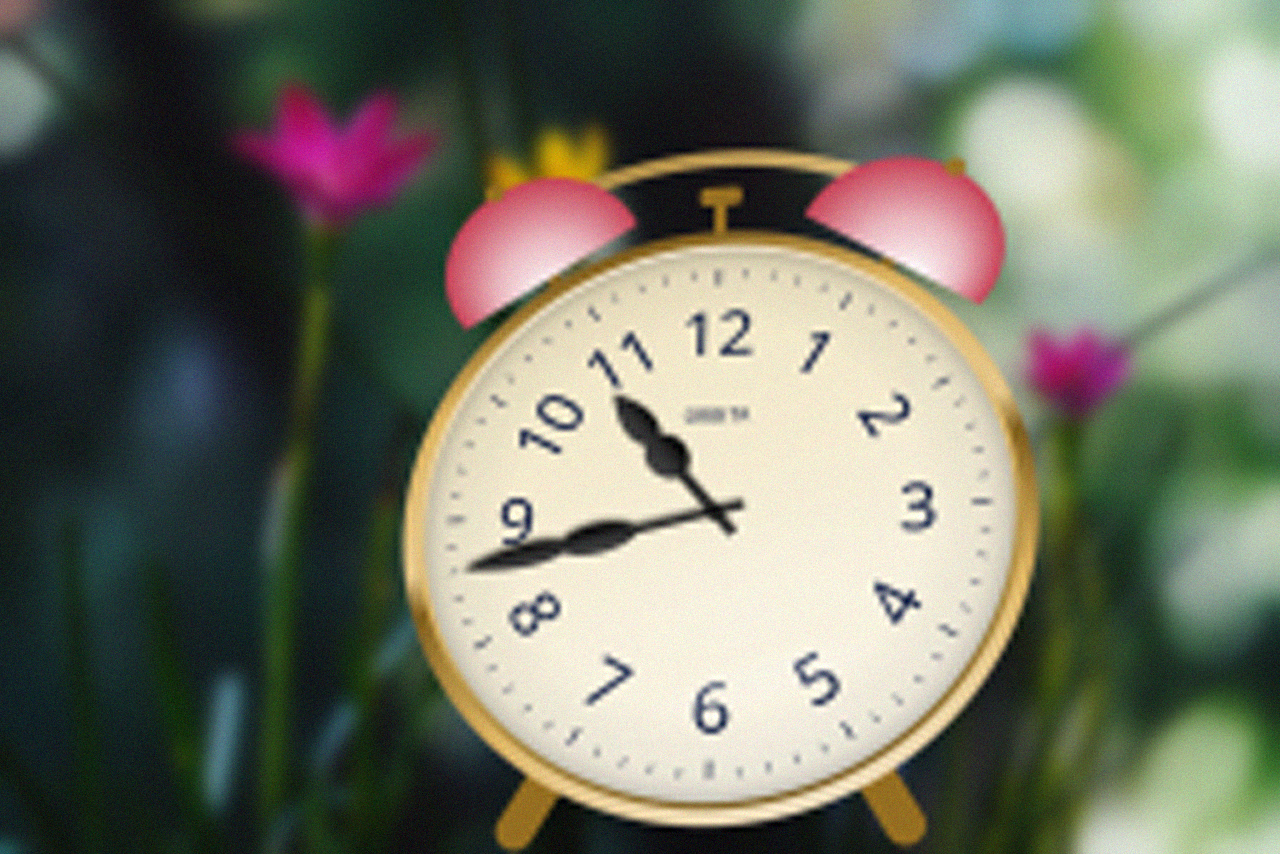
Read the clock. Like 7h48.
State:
10h43
